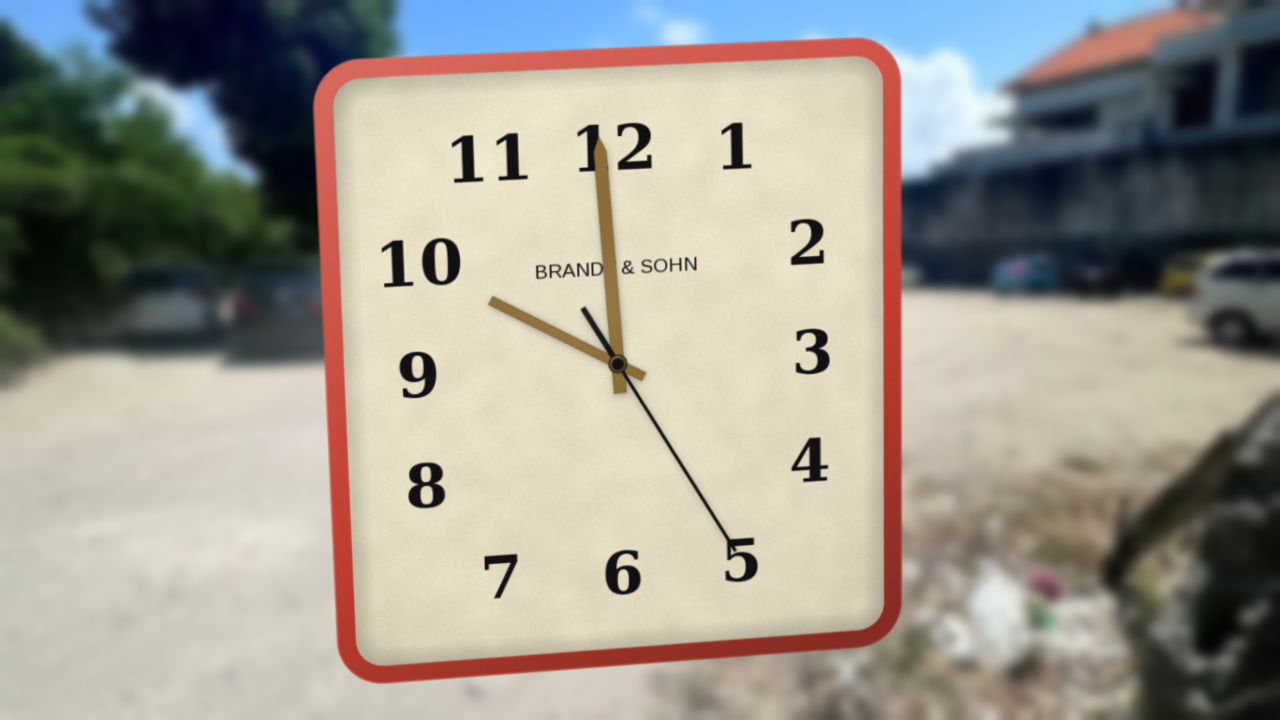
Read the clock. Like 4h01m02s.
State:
9h59m25s
